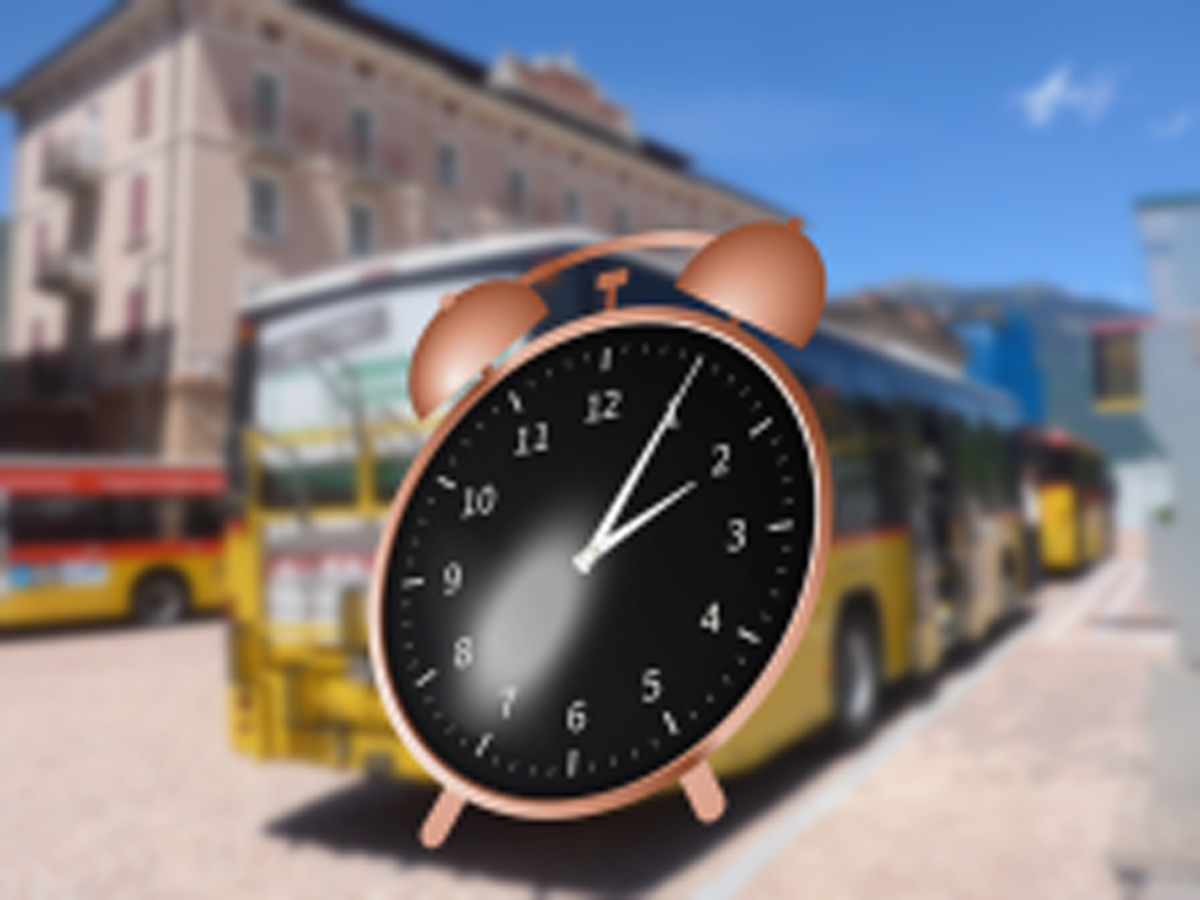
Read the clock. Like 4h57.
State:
2h05
